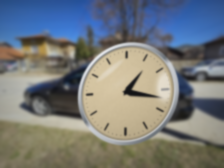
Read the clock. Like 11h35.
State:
1h17
